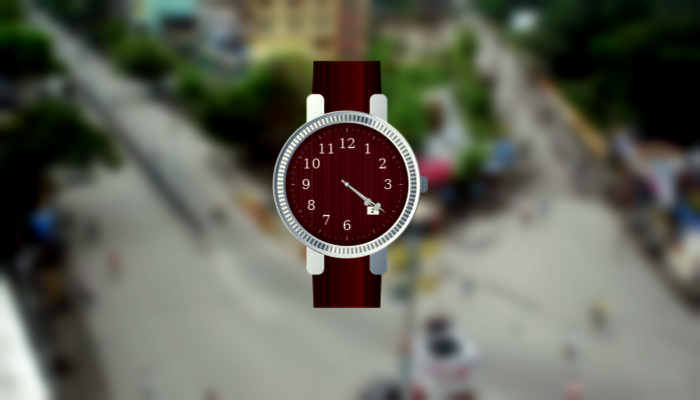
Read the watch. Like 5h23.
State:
4h21
